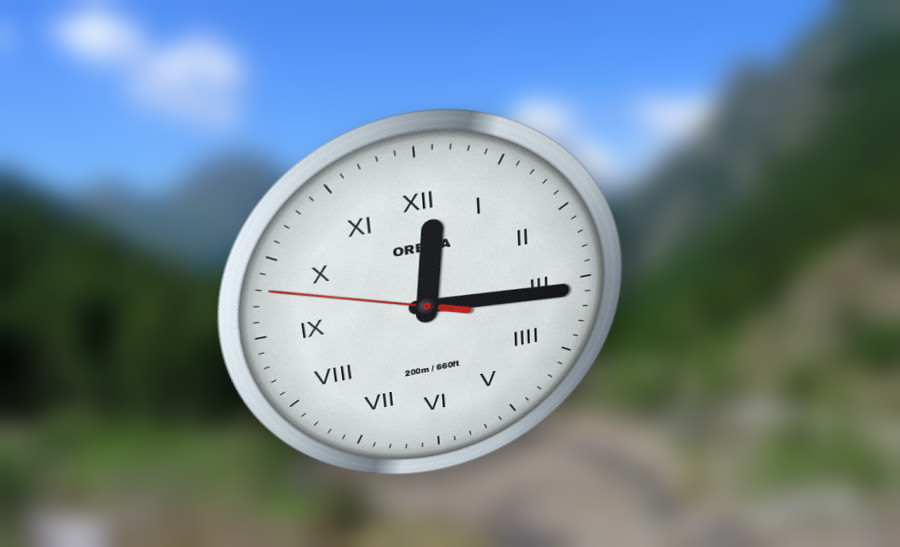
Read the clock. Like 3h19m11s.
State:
12h15m48s
